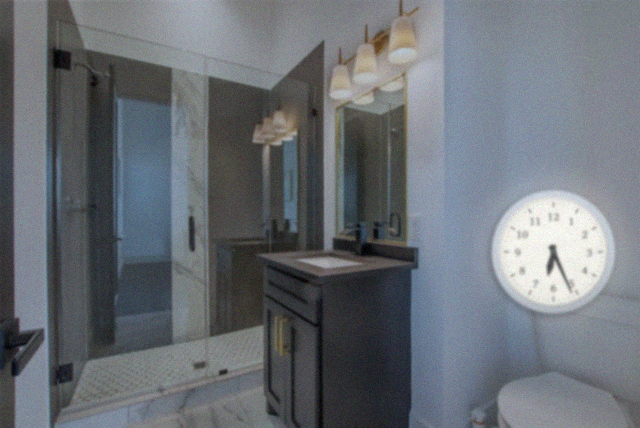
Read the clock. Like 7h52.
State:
6h26
